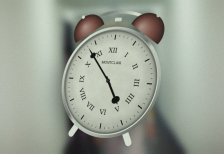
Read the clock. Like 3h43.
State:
4h53
